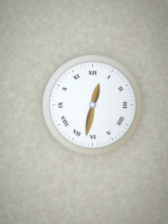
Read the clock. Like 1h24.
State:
12h32
